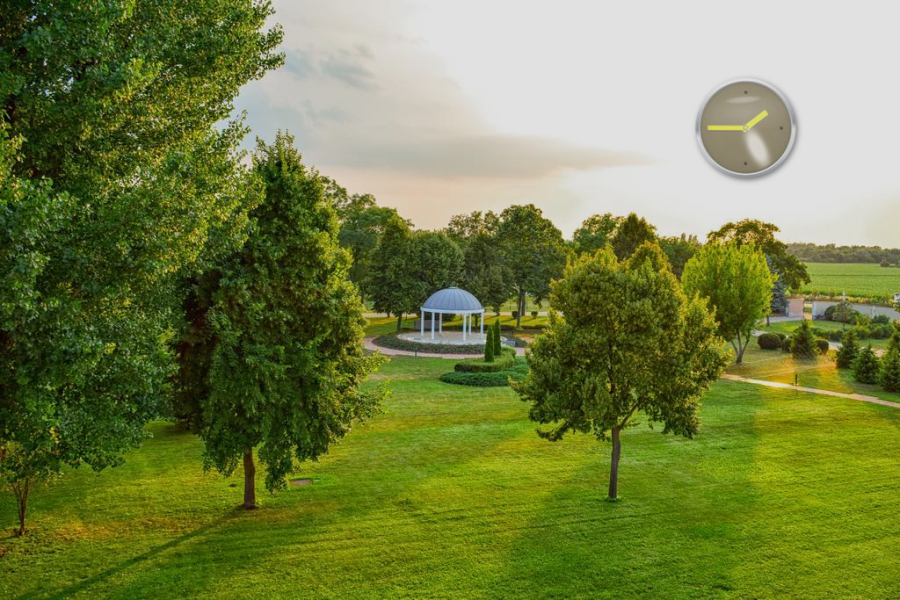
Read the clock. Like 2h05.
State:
1h45
